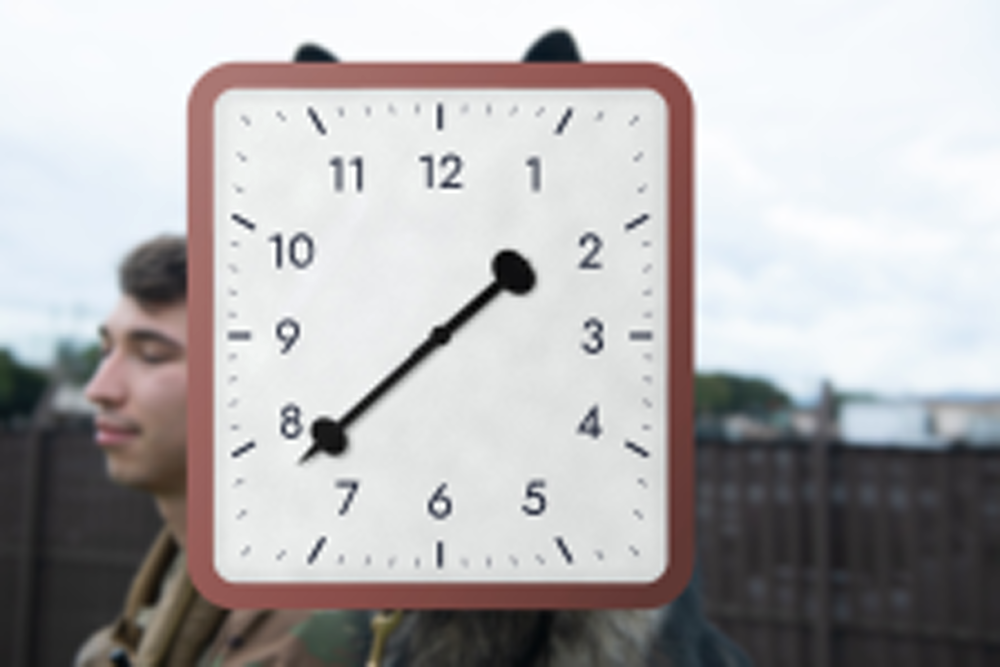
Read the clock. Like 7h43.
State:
1h38
